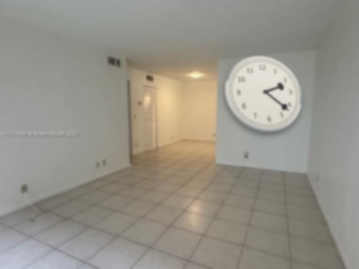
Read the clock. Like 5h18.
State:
2h22
